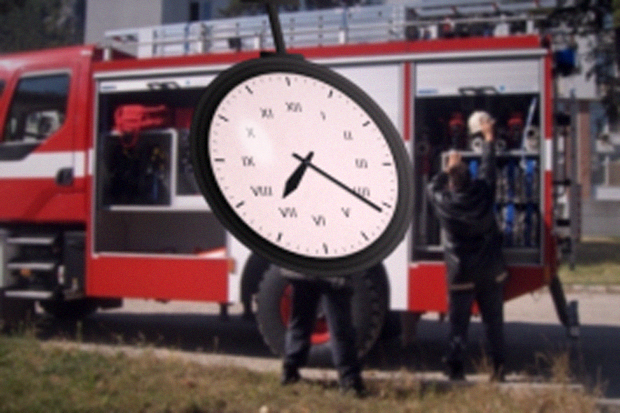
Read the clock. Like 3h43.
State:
7h21
